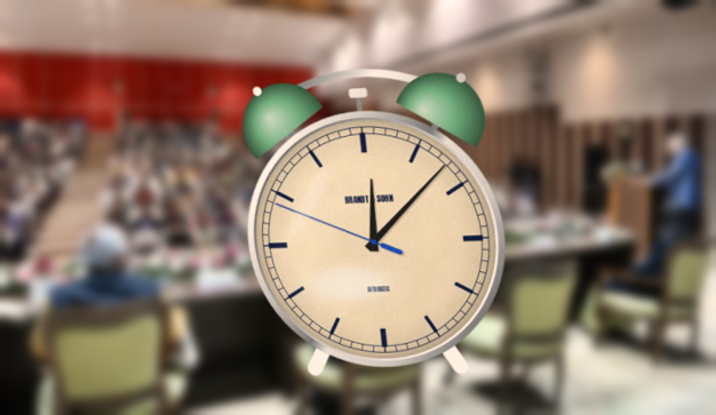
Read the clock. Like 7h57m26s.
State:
12h07m49s
